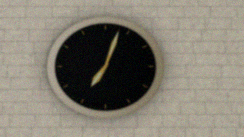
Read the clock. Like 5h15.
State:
7h03
